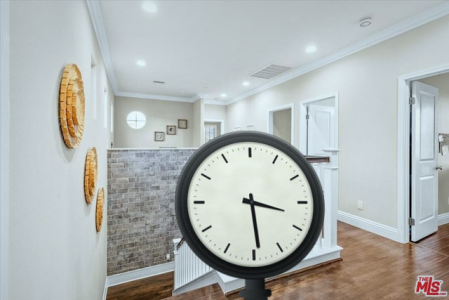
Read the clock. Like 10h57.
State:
3h29
